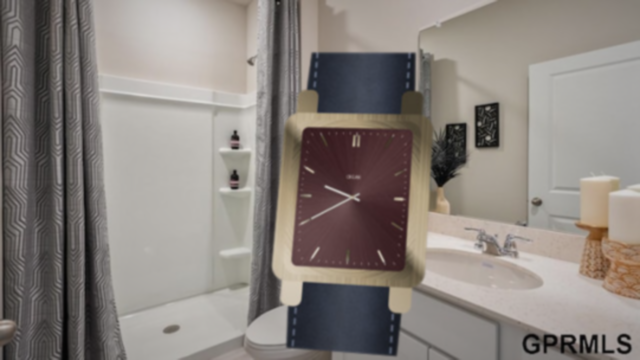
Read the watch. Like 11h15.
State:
9h40
